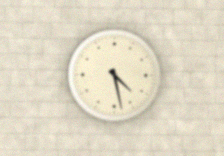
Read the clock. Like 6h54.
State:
4h28
